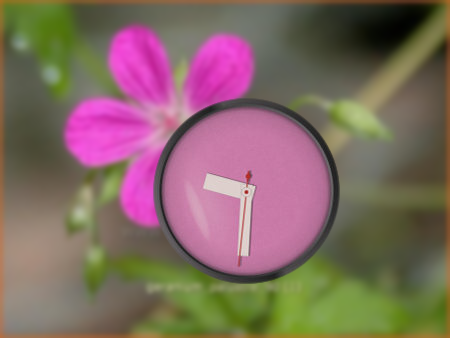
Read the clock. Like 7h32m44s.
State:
9h30m31s
